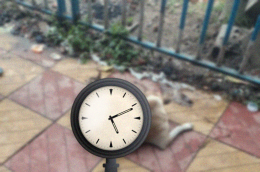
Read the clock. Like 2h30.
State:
5h11
